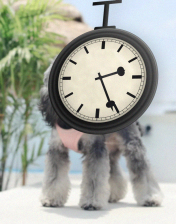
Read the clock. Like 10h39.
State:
2h26
